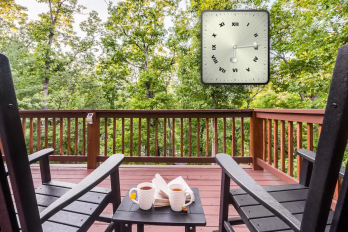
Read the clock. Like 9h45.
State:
6h14
